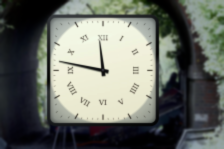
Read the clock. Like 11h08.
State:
11h47
